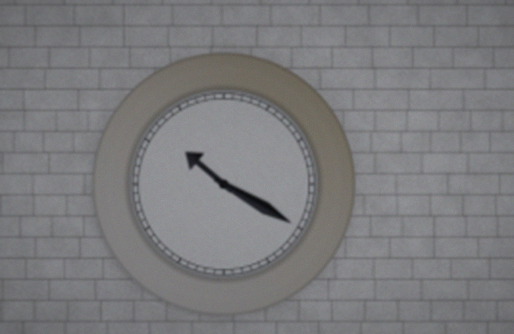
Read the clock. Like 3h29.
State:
10h20
